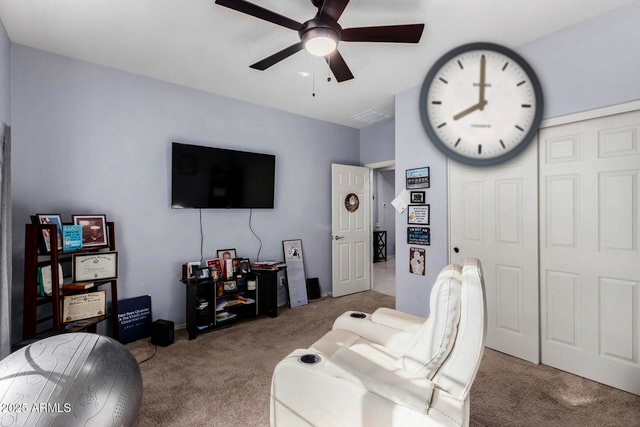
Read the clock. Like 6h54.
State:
8h00
